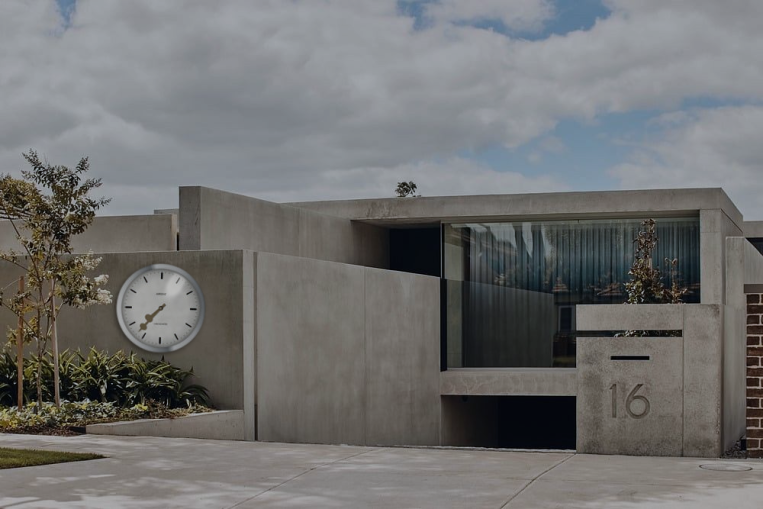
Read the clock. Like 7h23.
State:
7h37
